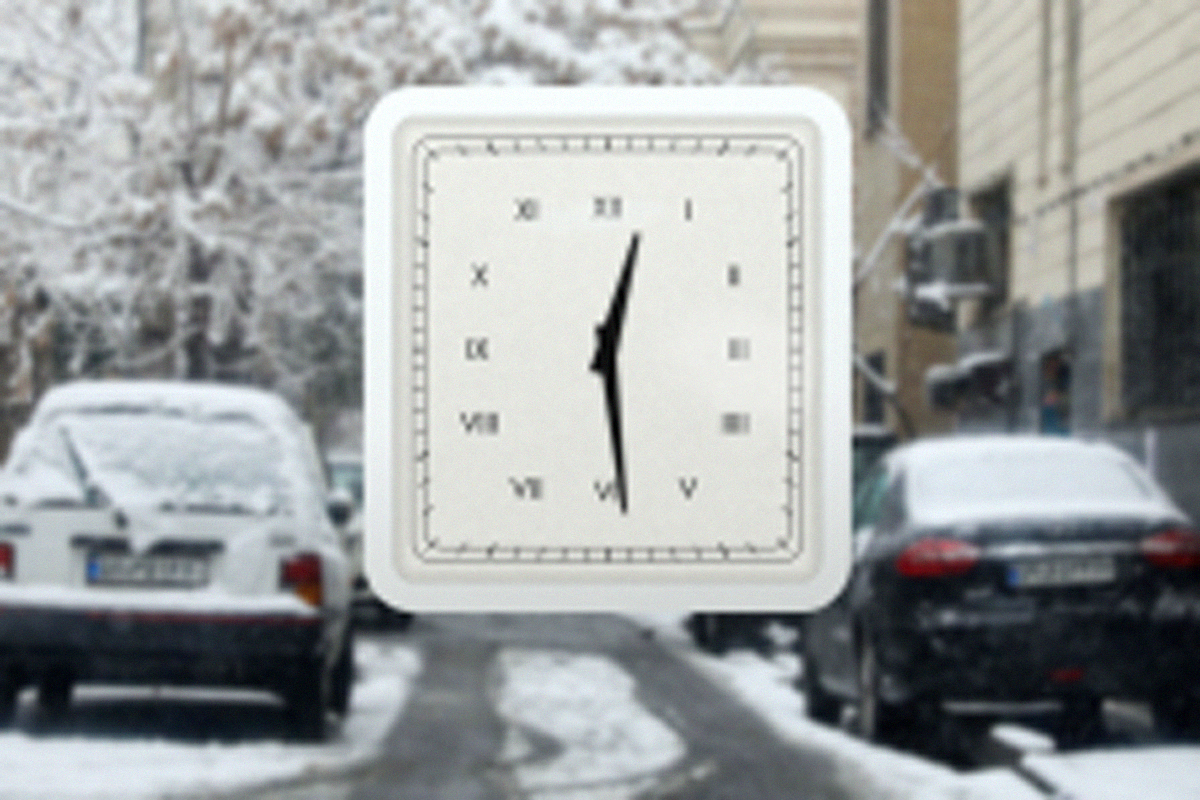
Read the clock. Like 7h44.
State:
12h29
